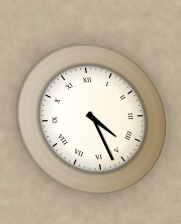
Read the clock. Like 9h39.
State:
4h27
